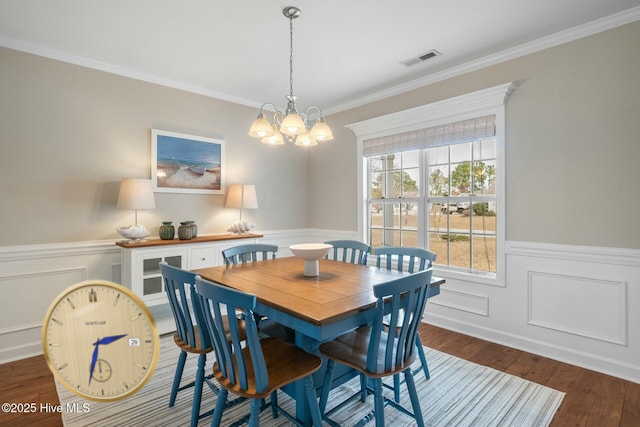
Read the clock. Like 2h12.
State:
2h33
